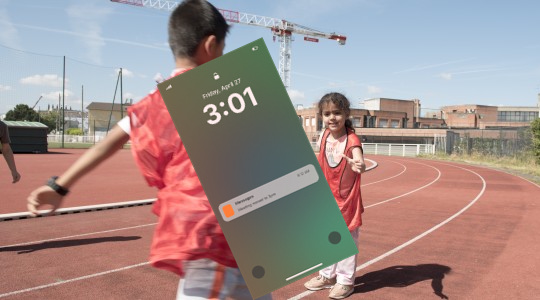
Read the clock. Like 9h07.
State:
3h01
